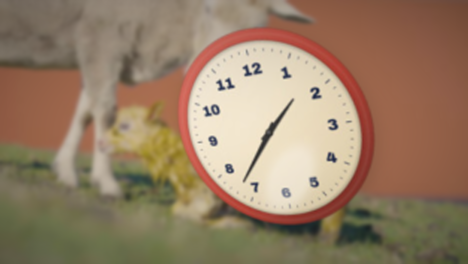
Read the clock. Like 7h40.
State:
1h37
